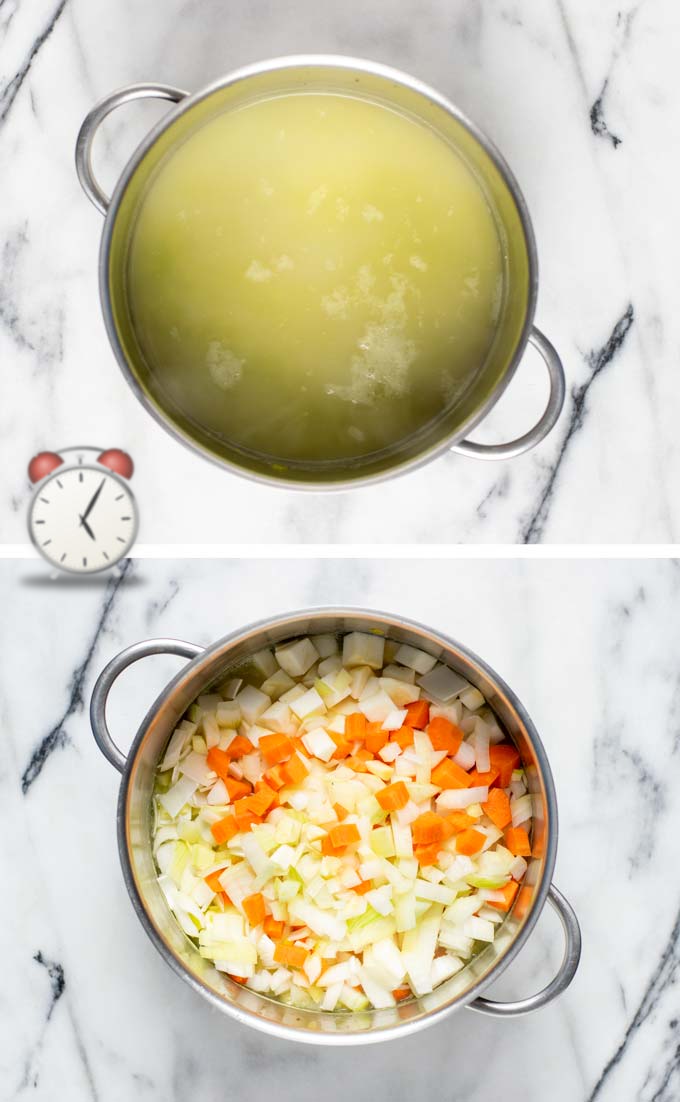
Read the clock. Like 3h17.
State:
5h05
